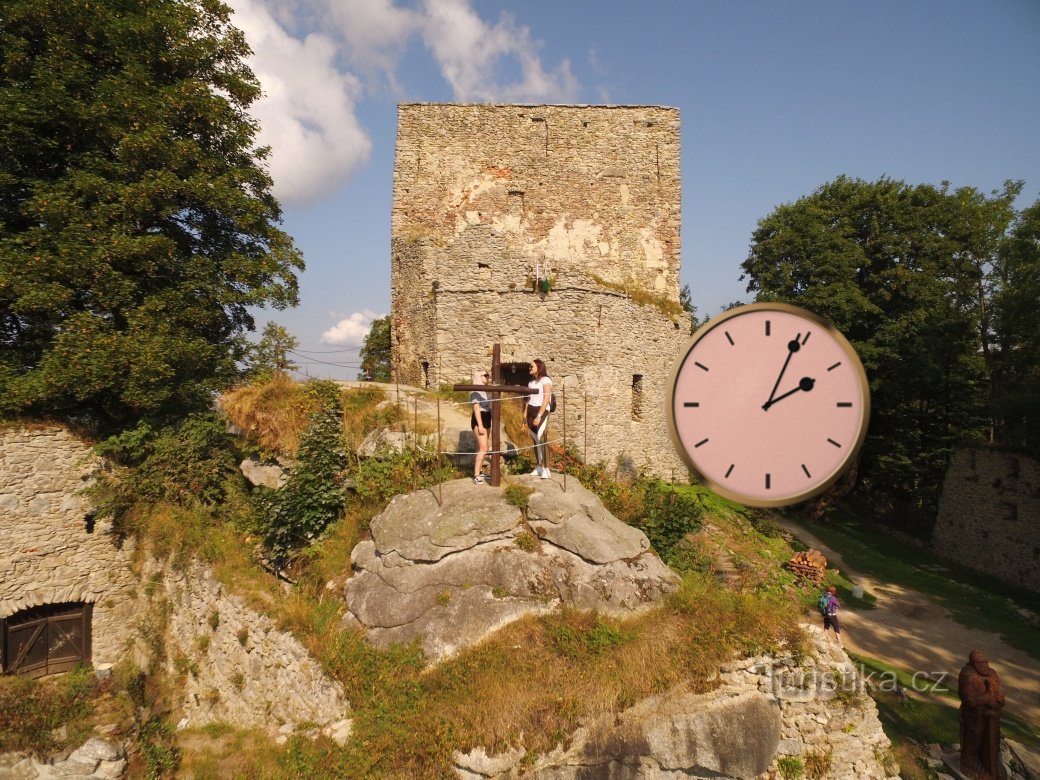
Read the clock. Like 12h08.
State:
2h04
